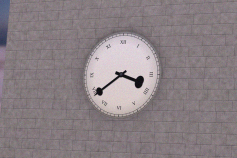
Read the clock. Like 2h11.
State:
3h39
